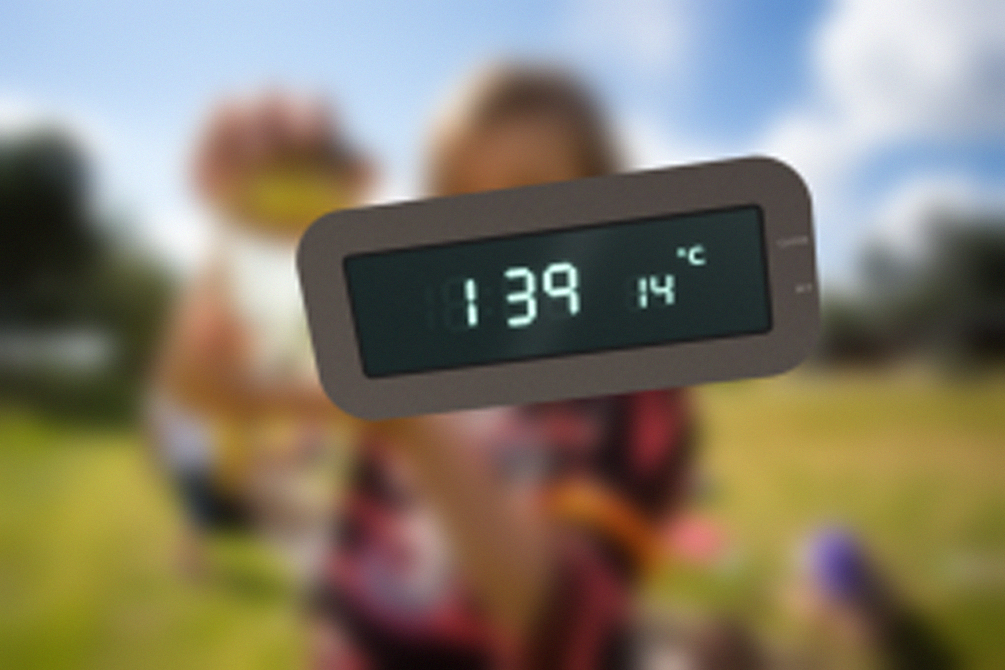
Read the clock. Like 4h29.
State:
1h39
